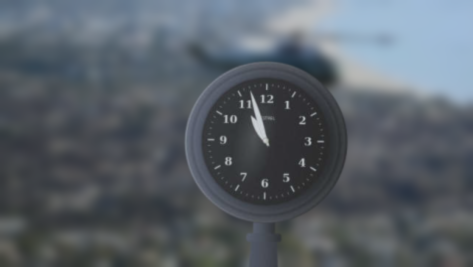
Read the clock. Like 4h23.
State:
10h57
